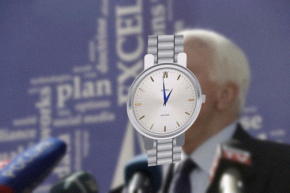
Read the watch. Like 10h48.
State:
12h59
